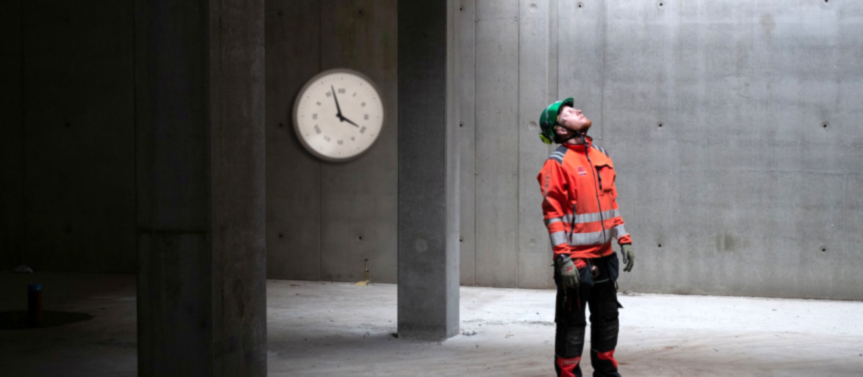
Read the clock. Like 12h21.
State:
3h57
